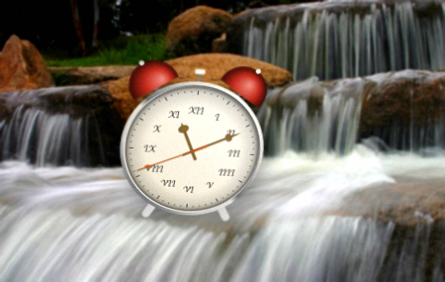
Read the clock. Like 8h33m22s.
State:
11h10m41s
